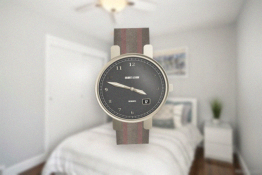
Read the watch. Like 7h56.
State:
3h48
